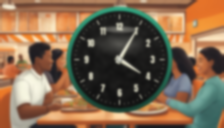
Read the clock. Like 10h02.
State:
4h05
